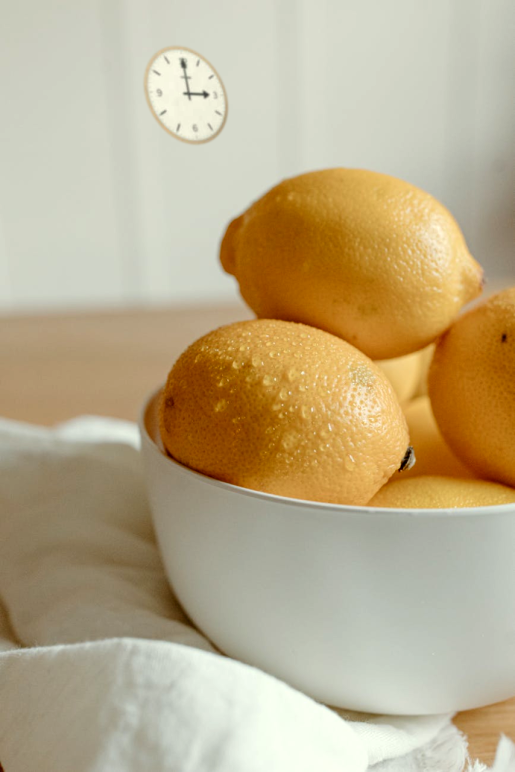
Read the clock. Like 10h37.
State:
3h00
